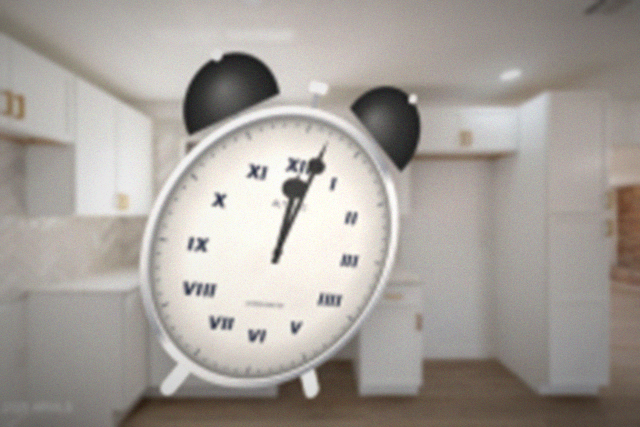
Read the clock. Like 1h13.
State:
12h02
